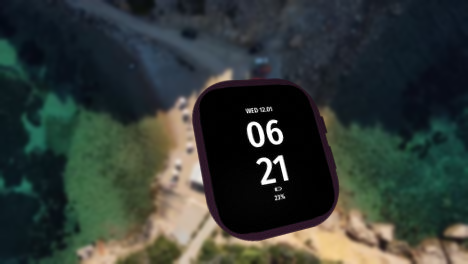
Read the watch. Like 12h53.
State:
6h21
